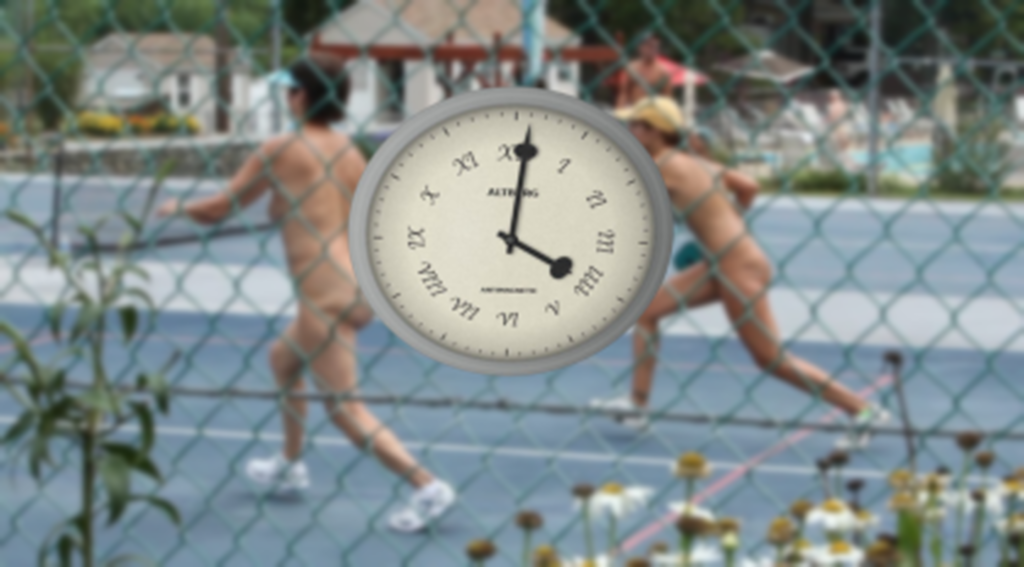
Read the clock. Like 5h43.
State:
4h01
